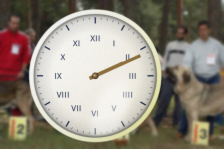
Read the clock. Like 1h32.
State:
2h11
